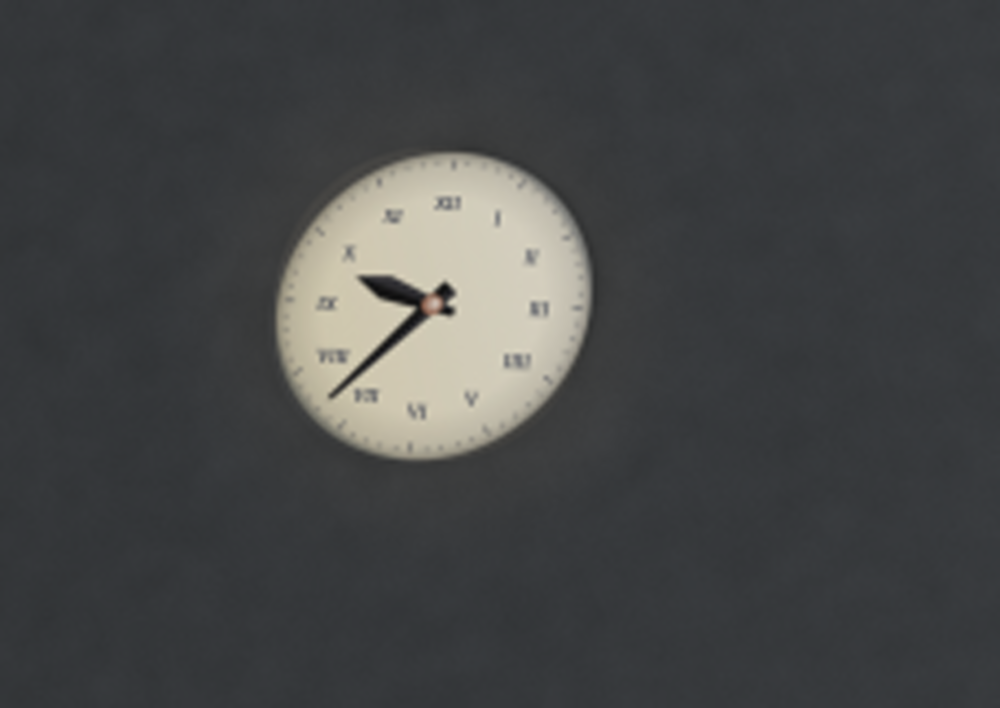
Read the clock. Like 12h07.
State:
9h37
